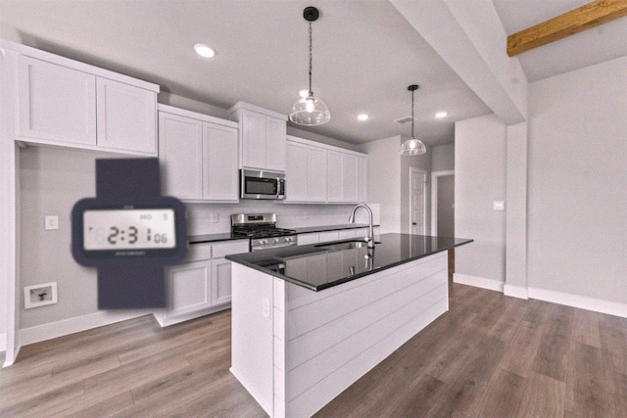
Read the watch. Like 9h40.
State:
2h31
